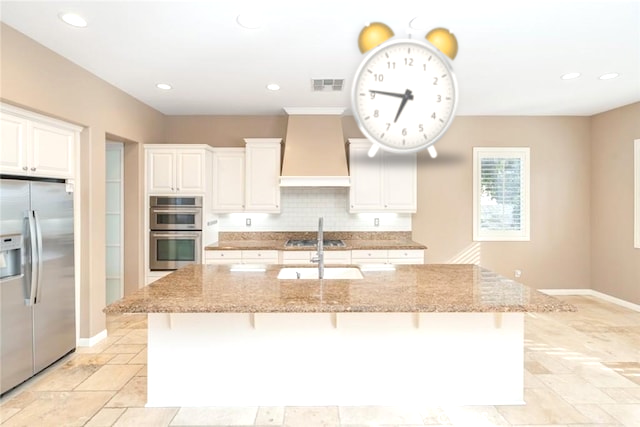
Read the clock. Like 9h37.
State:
6h46
